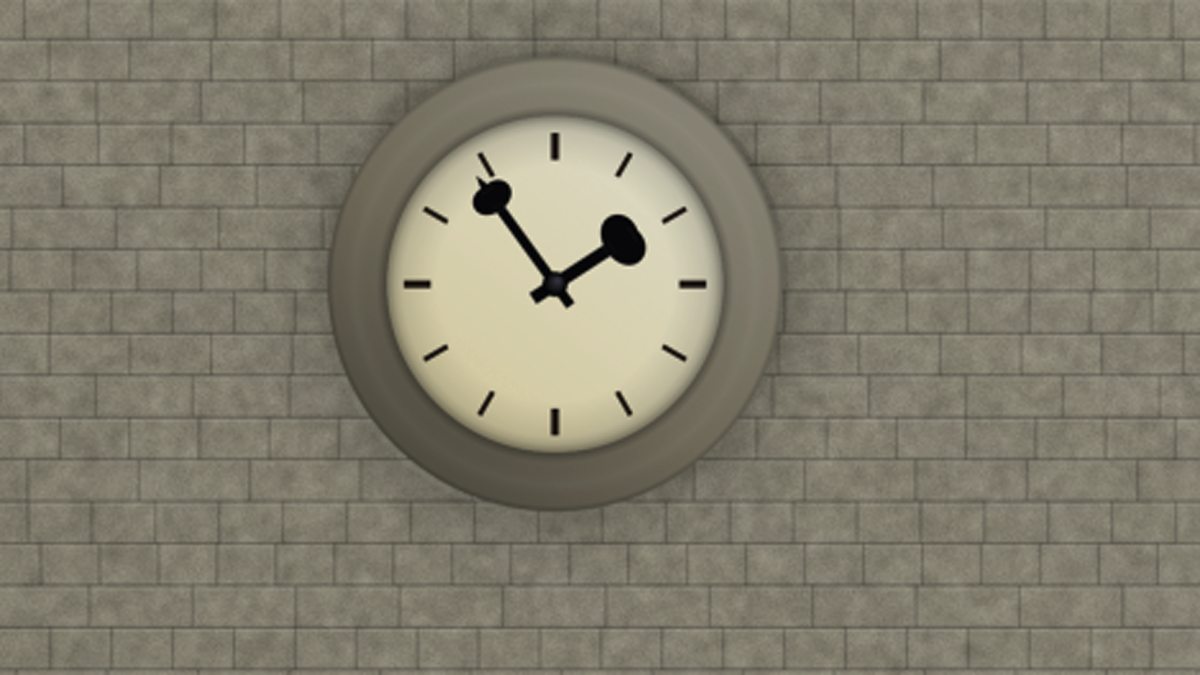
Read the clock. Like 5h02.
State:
1h54
